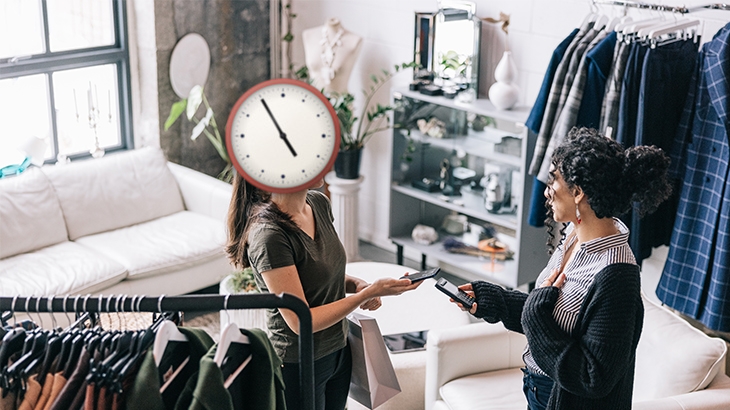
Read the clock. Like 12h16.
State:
4h55
